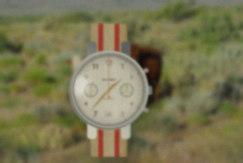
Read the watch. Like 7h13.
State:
1h37
